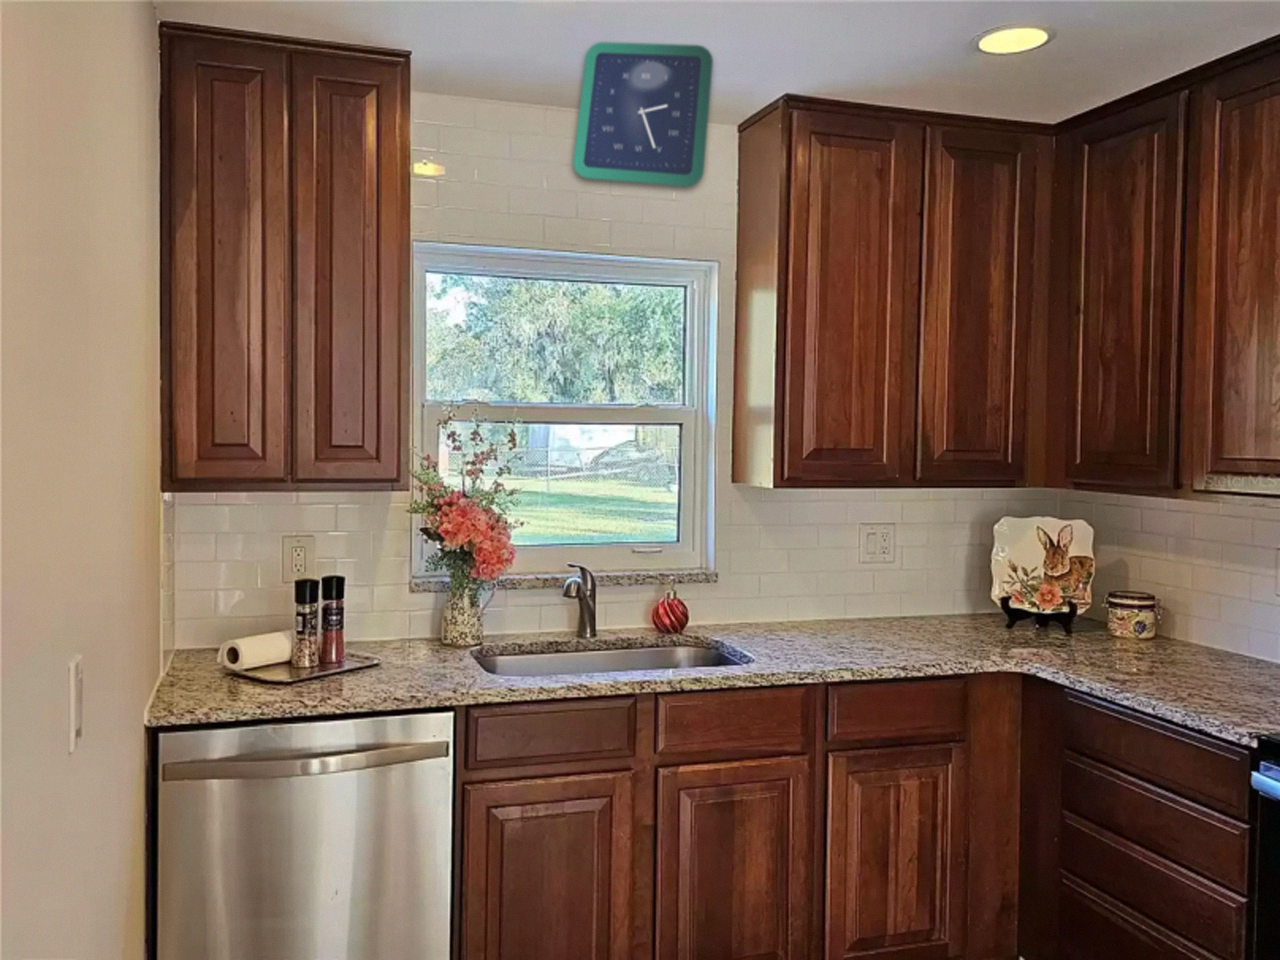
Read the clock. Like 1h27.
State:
2h26
